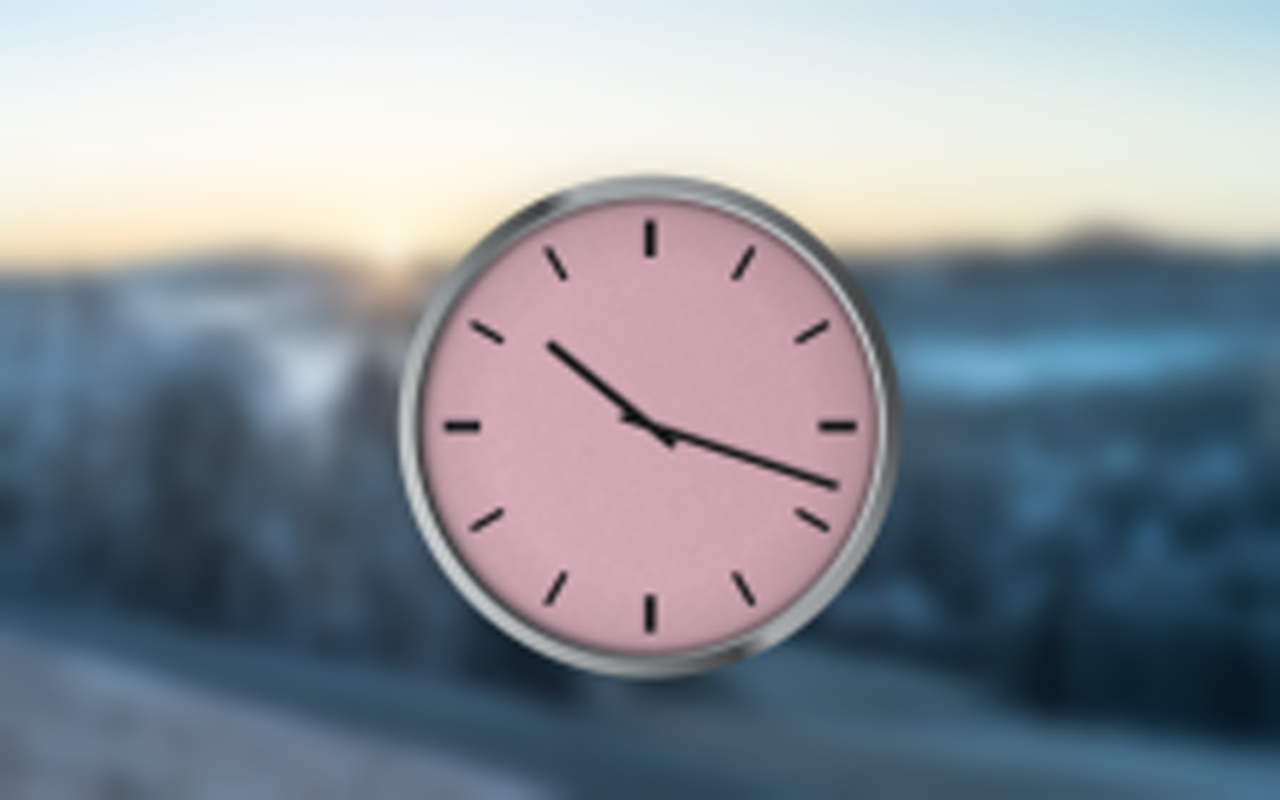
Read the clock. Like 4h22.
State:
10h18
